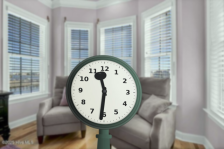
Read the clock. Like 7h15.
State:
11h31
